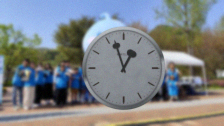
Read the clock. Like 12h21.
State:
12h57
